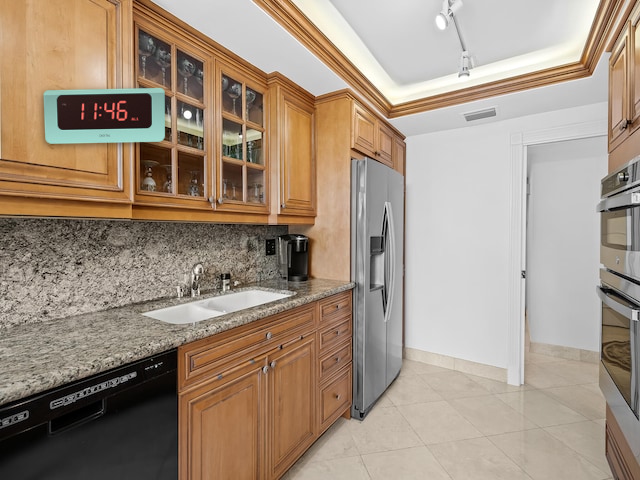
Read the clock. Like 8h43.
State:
11h46
